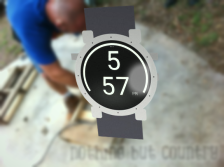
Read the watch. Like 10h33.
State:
5h57
